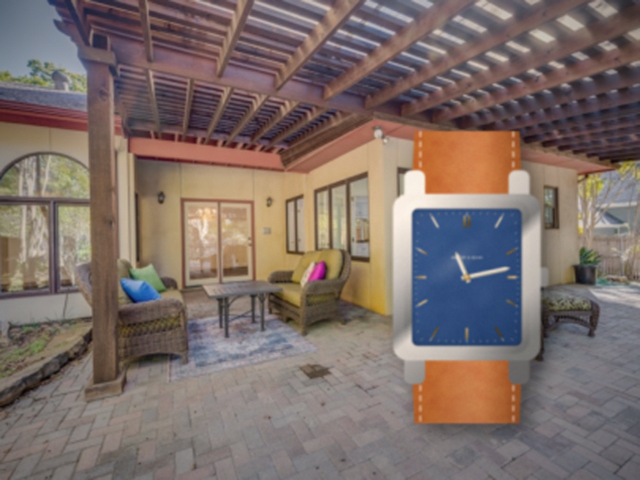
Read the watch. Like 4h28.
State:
11h13
